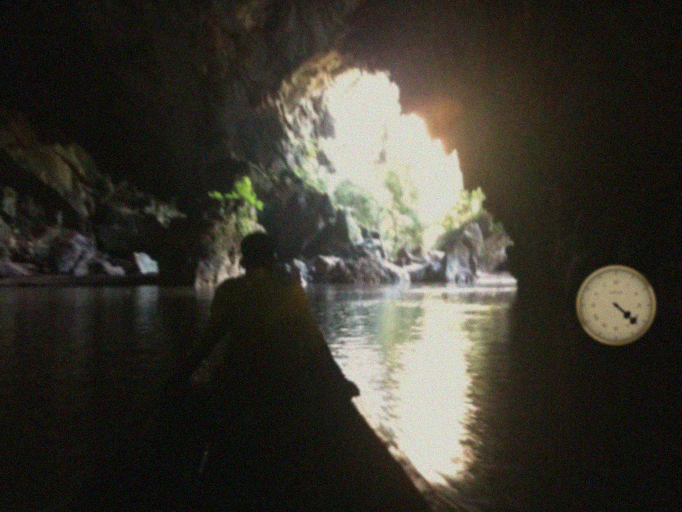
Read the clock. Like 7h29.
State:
4h22
